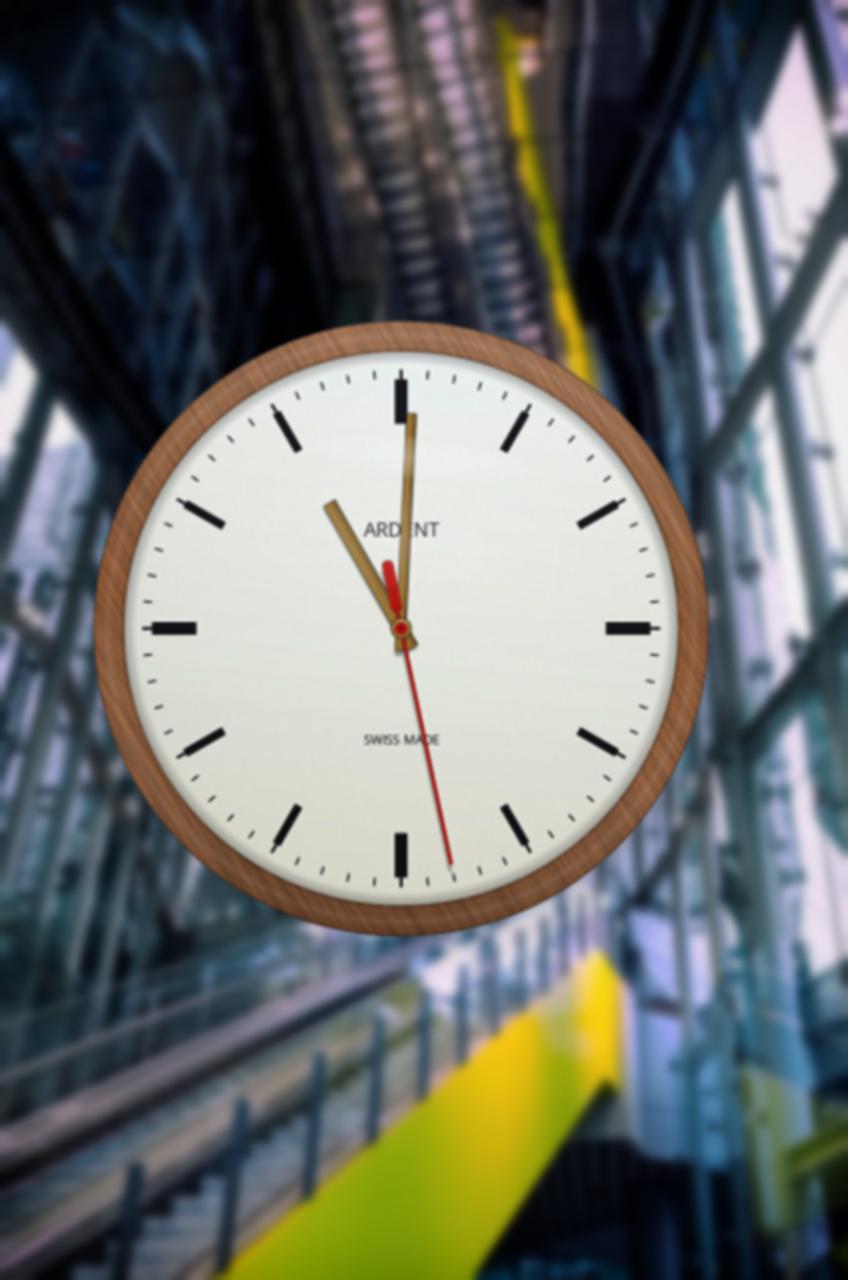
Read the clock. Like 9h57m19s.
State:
11h00m28s
